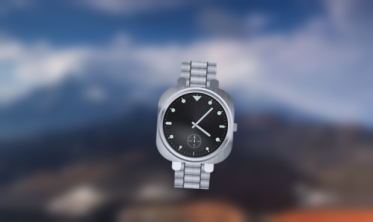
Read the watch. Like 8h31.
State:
4h07
